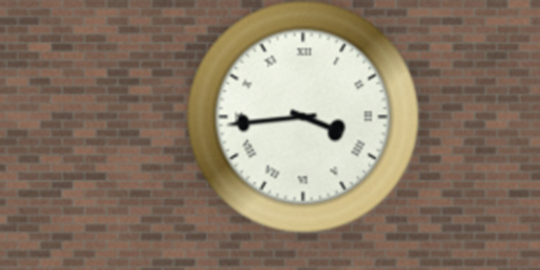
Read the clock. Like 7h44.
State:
3h44
